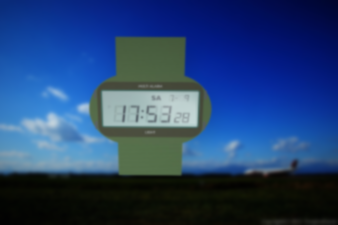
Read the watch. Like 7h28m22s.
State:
17h53m28s
